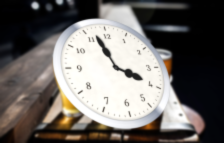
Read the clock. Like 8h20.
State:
3h57
